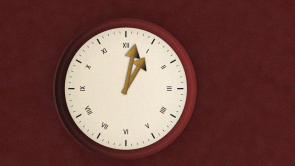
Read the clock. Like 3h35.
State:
1h02
